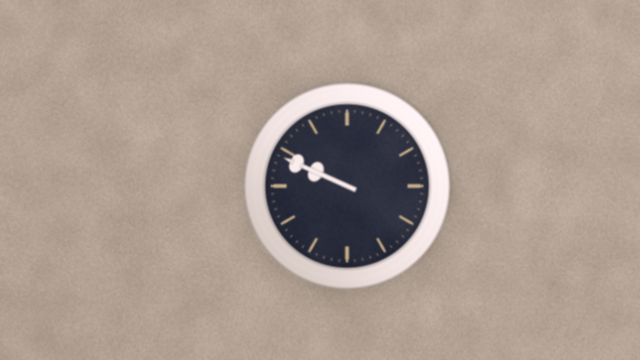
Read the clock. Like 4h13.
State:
9h49
